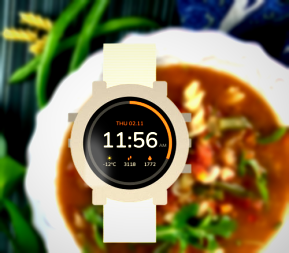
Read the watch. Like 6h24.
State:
11h56
